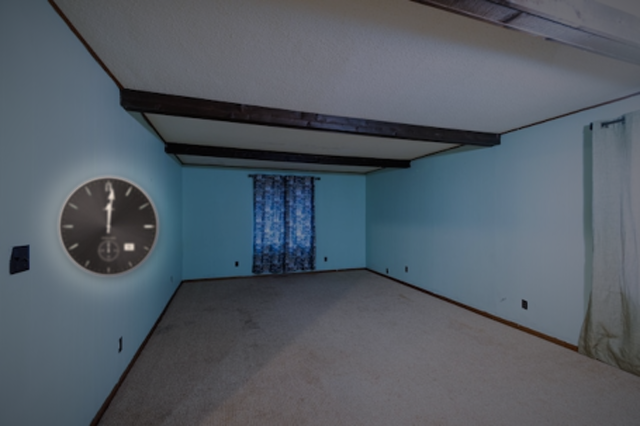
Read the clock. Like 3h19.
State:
12h01
